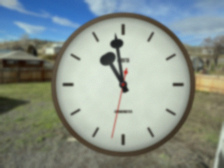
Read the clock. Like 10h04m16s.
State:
10h58m32s
